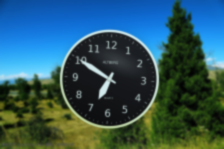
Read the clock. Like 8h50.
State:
6h50
